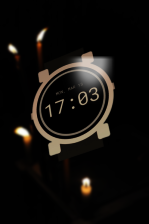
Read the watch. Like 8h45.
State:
17h03
